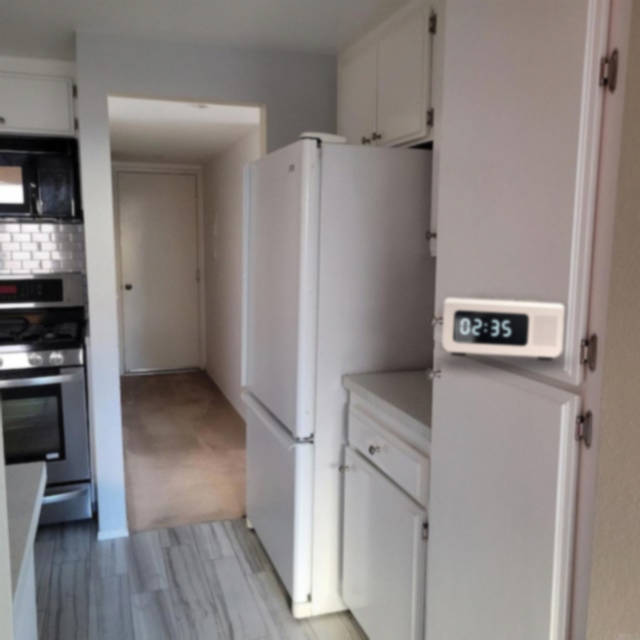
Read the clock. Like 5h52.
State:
2h35
